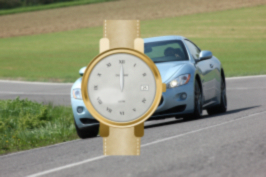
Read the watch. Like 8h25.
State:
12h00
